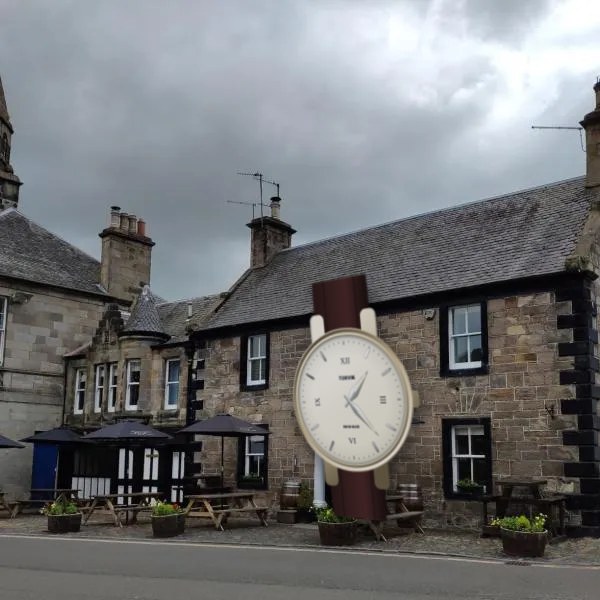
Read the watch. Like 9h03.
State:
1h23
